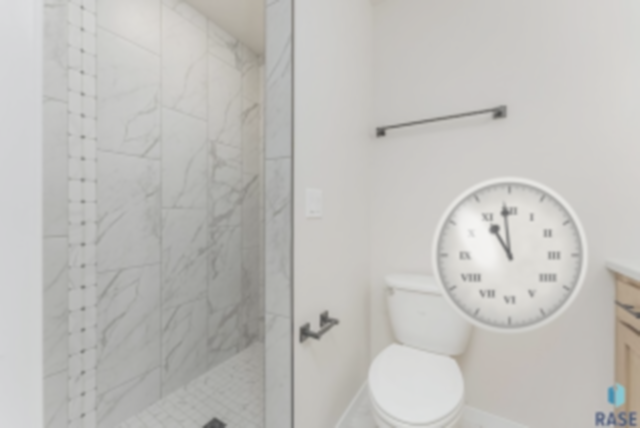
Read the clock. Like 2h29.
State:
10h59
